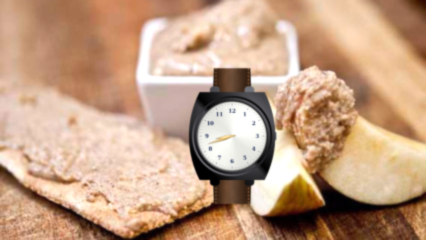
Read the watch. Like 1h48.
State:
8h42
